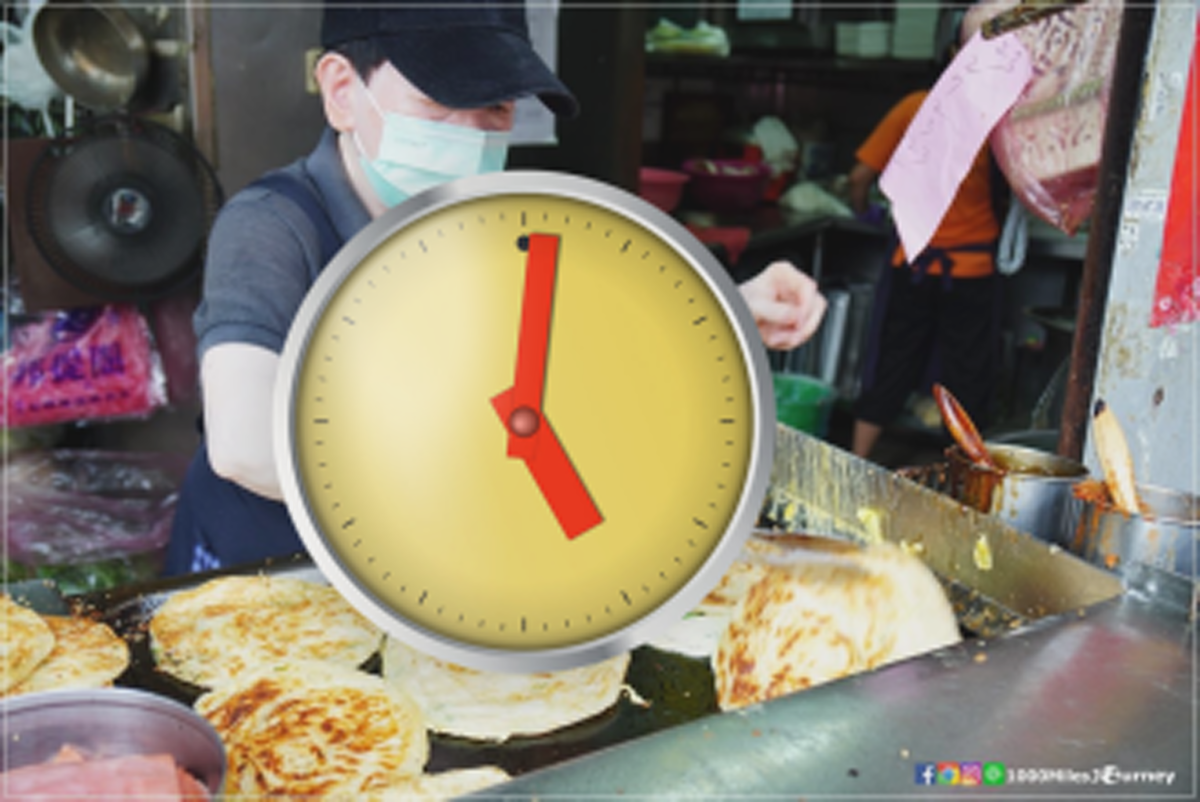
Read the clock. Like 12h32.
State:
5h01
